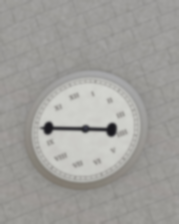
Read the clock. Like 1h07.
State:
3h49
